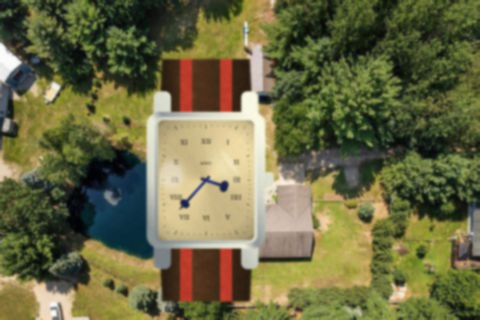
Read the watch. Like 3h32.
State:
3h37
